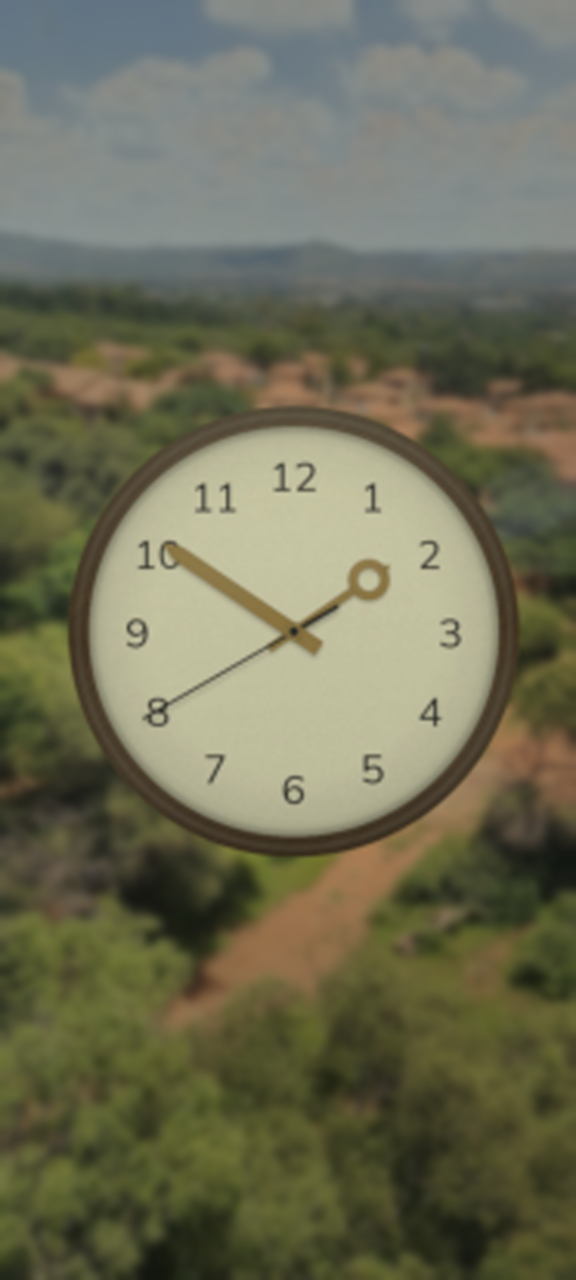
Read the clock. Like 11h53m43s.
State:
1h50m40s
